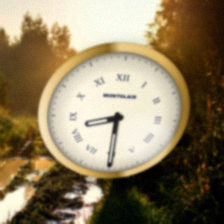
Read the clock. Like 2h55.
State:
8h30
